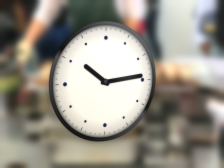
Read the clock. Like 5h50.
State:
10h14
